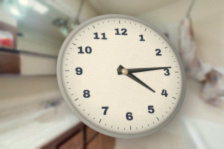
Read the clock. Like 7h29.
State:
4h14
